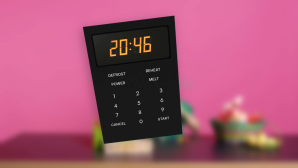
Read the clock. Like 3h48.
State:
20h46
